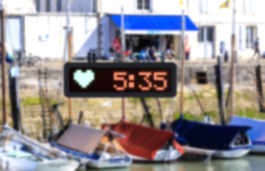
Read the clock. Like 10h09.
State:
5h35
